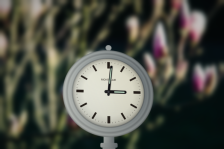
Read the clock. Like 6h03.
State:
3h01
